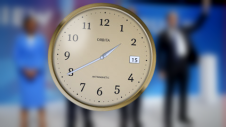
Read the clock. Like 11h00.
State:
1h40
